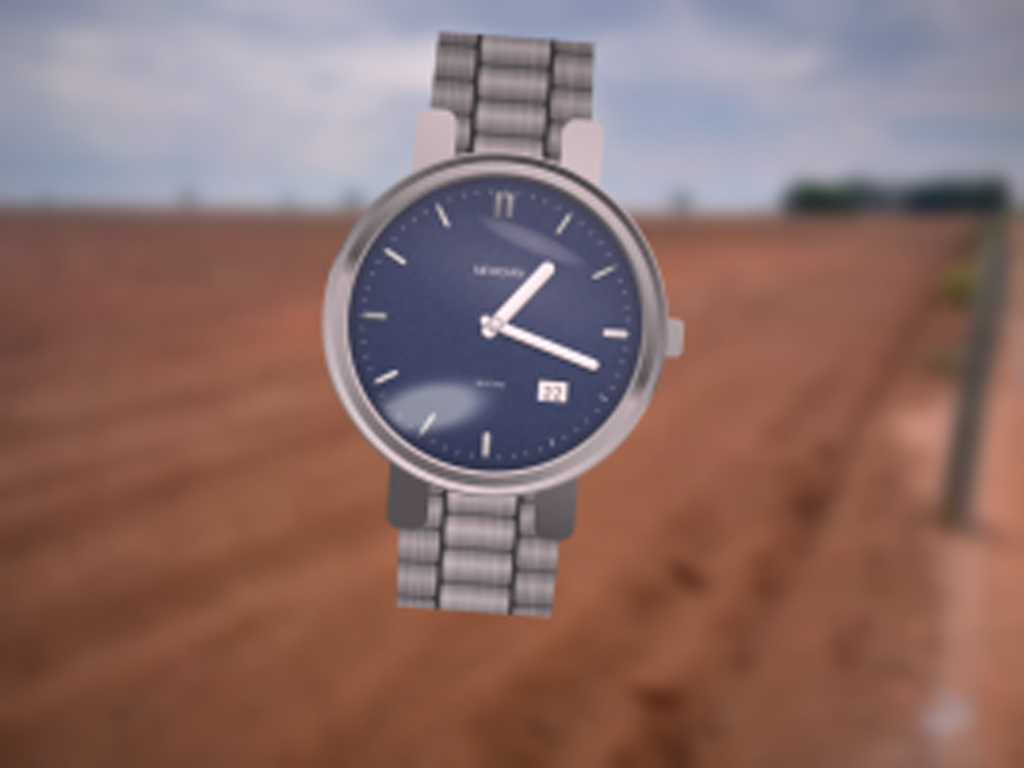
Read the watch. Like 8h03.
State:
1h18
